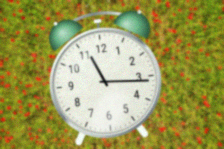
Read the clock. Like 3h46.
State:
11h16
